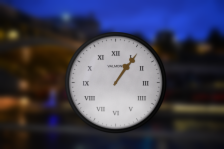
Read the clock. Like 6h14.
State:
1h06
